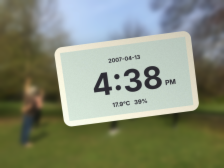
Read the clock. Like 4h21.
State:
4h38
